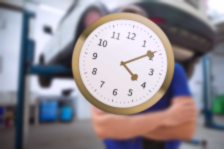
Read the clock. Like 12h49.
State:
4h09
